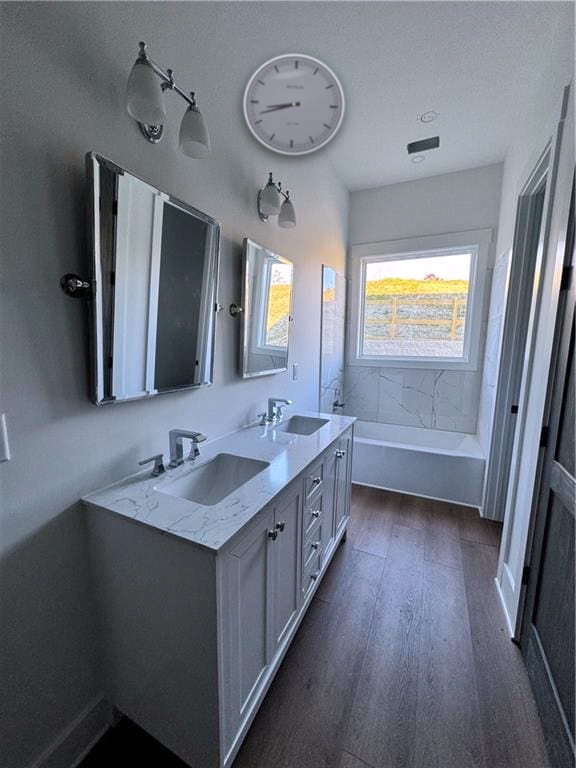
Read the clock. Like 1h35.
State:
8h42
